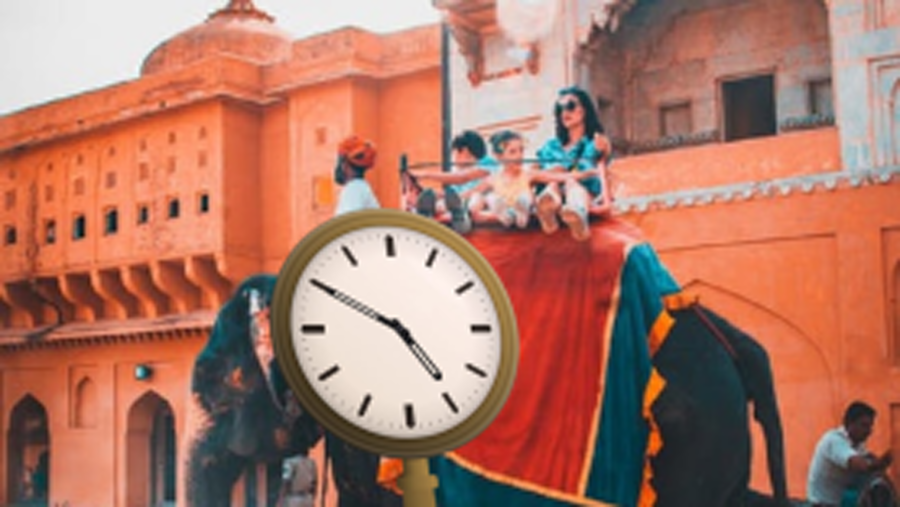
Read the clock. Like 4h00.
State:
4h50
